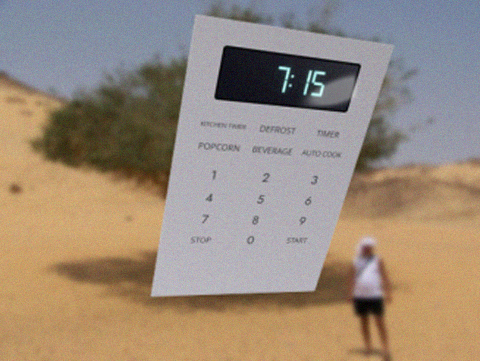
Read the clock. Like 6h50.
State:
7h15
